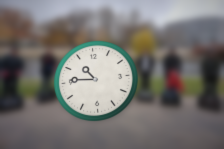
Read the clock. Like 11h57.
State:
10h46
